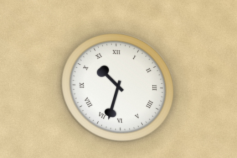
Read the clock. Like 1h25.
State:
10h33
